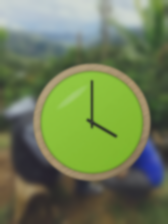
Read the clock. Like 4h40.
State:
4h00
